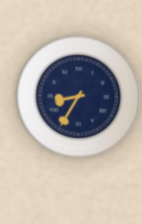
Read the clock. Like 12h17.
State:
8h35
